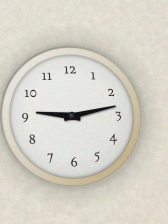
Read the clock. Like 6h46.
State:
9h13
